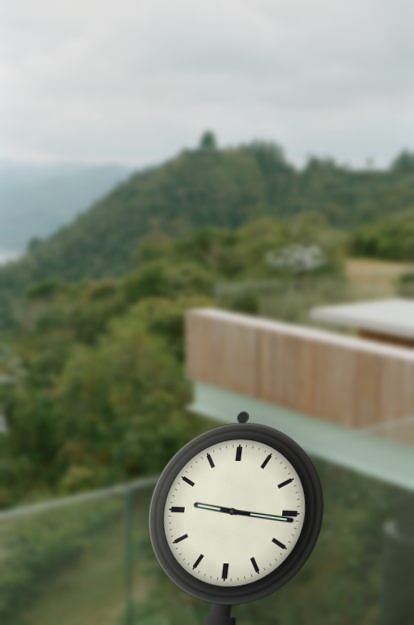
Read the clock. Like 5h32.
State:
9h16
